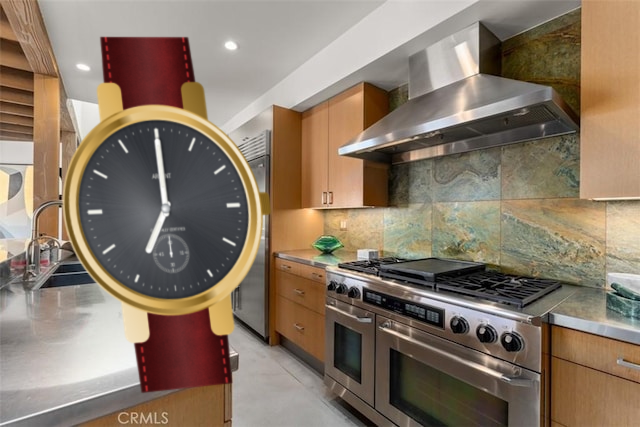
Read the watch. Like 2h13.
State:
7h00
